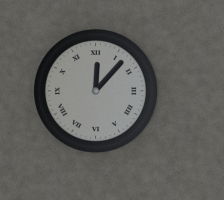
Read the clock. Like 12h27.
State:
12h07
